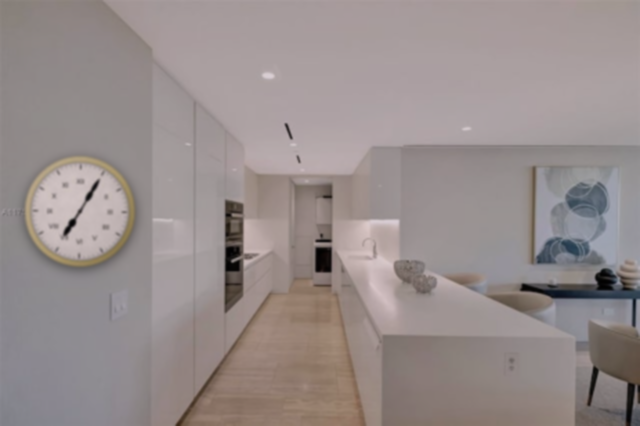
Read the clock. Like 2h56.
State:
7h05
